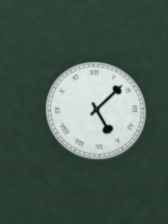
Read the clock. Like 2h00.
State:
5h08
